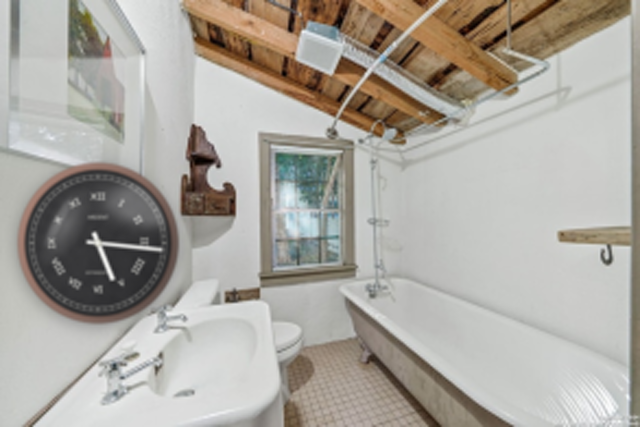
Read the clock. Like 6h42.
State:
5h16
